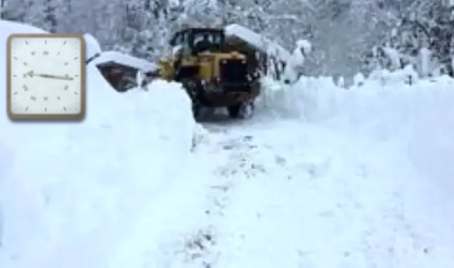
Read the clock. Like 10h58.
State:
9h16
